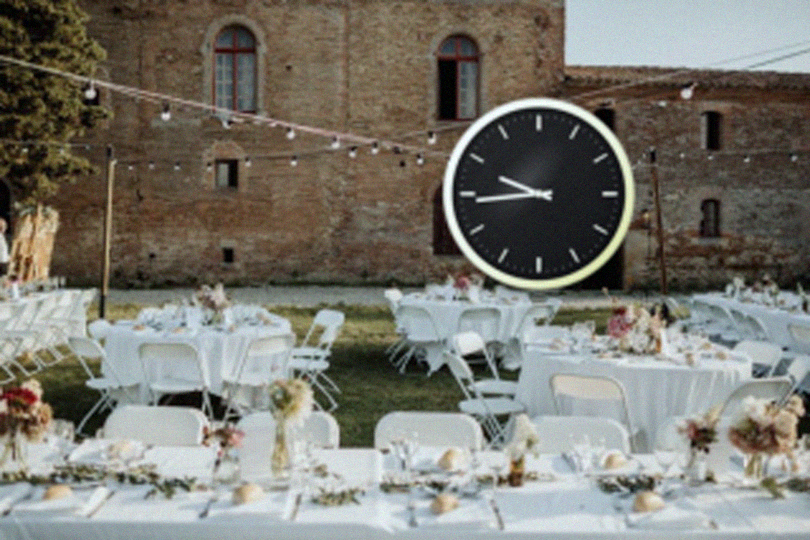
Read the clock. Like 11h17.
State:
9h44
